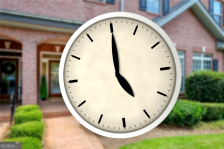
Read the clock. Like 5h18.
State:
5h00
